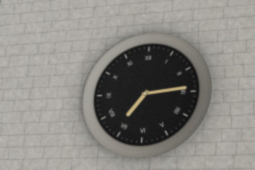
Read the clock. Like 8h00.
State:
7h14
